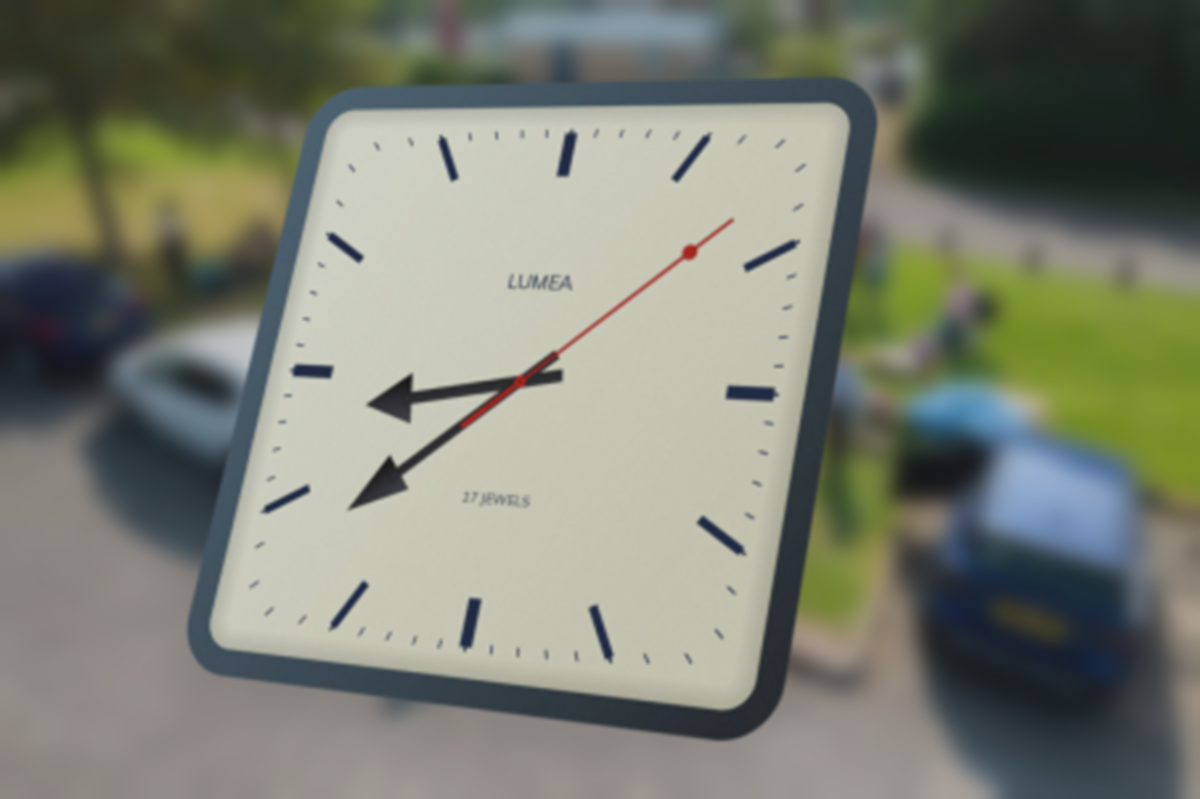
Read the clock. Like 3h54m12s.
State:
8h38m08s
